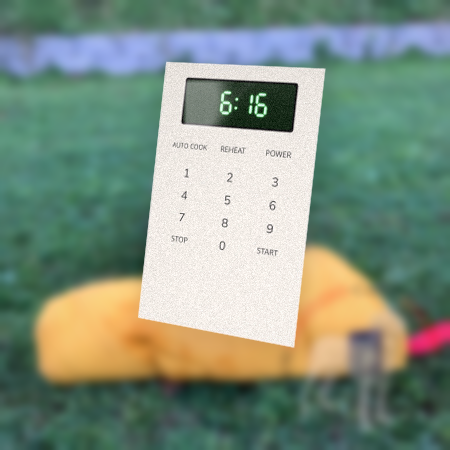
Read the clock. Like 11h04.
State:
6h16
